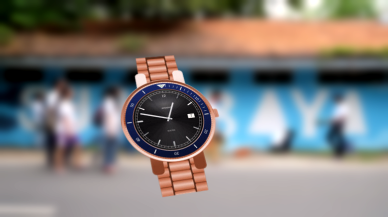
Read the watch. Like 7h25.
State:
12h48
